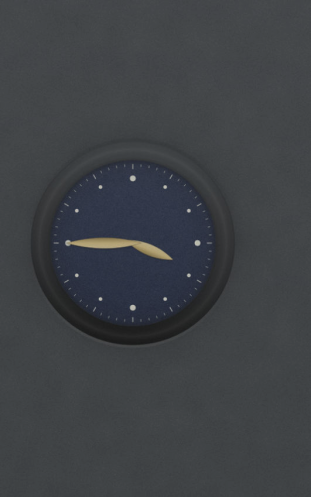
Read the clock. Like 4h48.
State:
3h45
